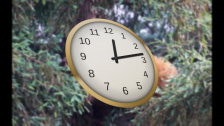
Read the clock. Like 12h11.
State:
12h13
